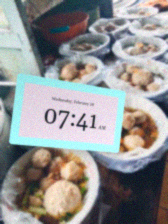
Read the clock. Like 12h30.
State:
7h41
